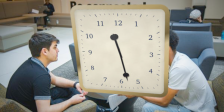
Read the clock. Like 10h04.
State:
11h28
